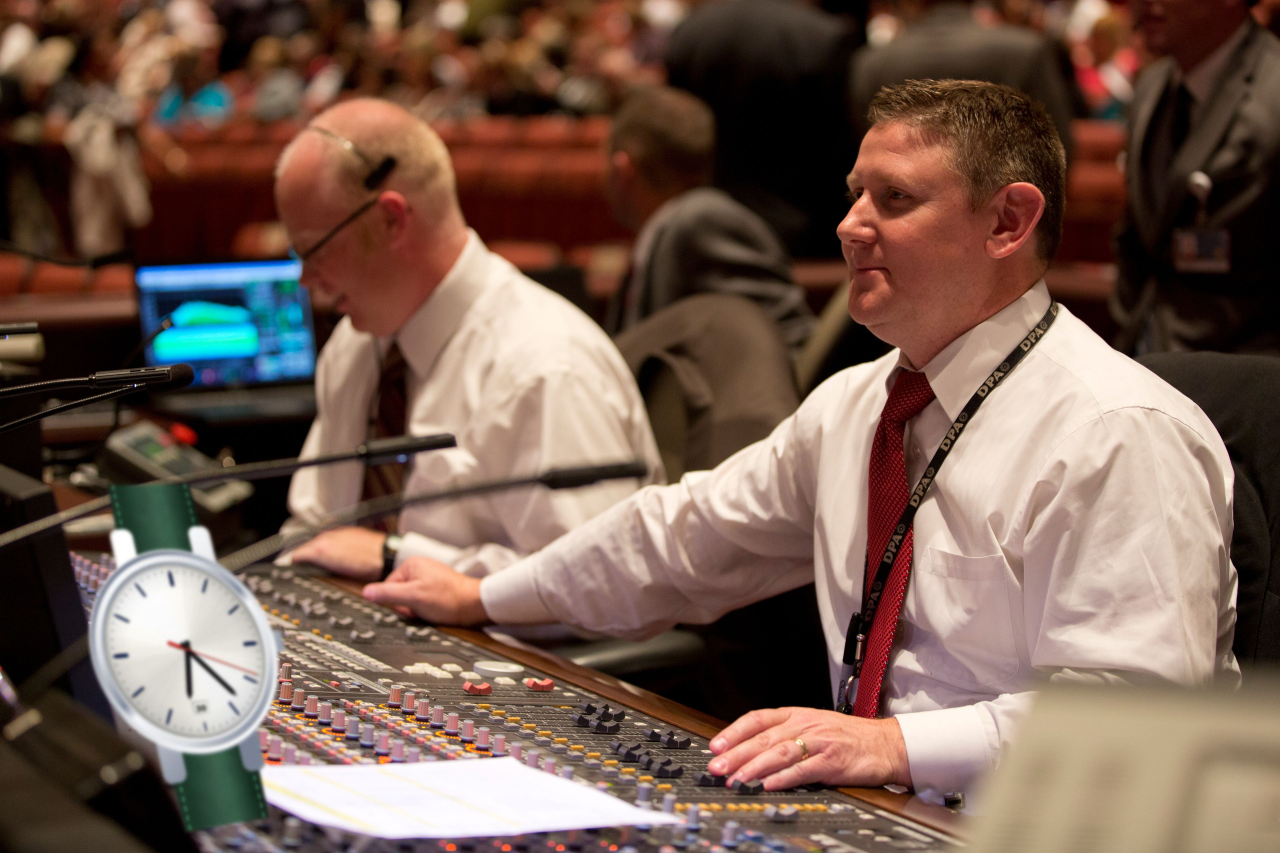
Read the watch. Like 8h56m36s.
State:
6h23m19s
